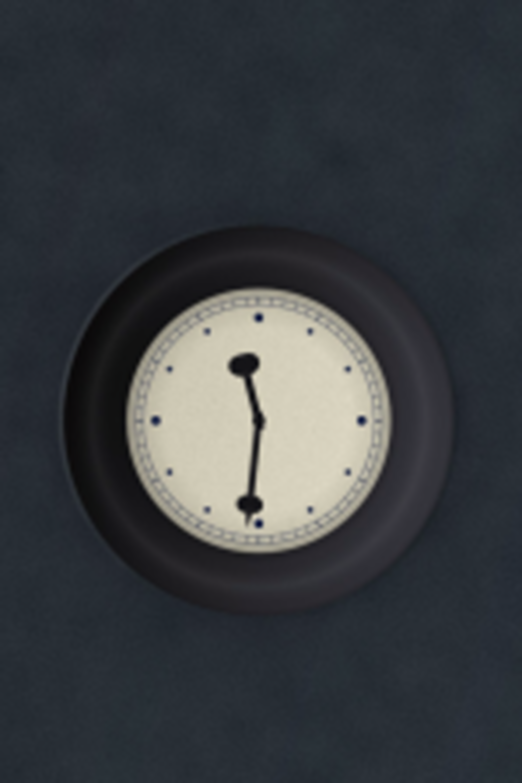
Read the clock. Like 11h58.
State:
11h31
